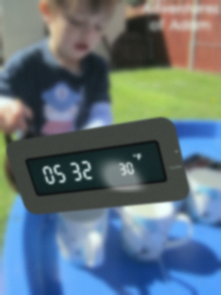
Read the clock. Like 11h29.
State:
5h32
